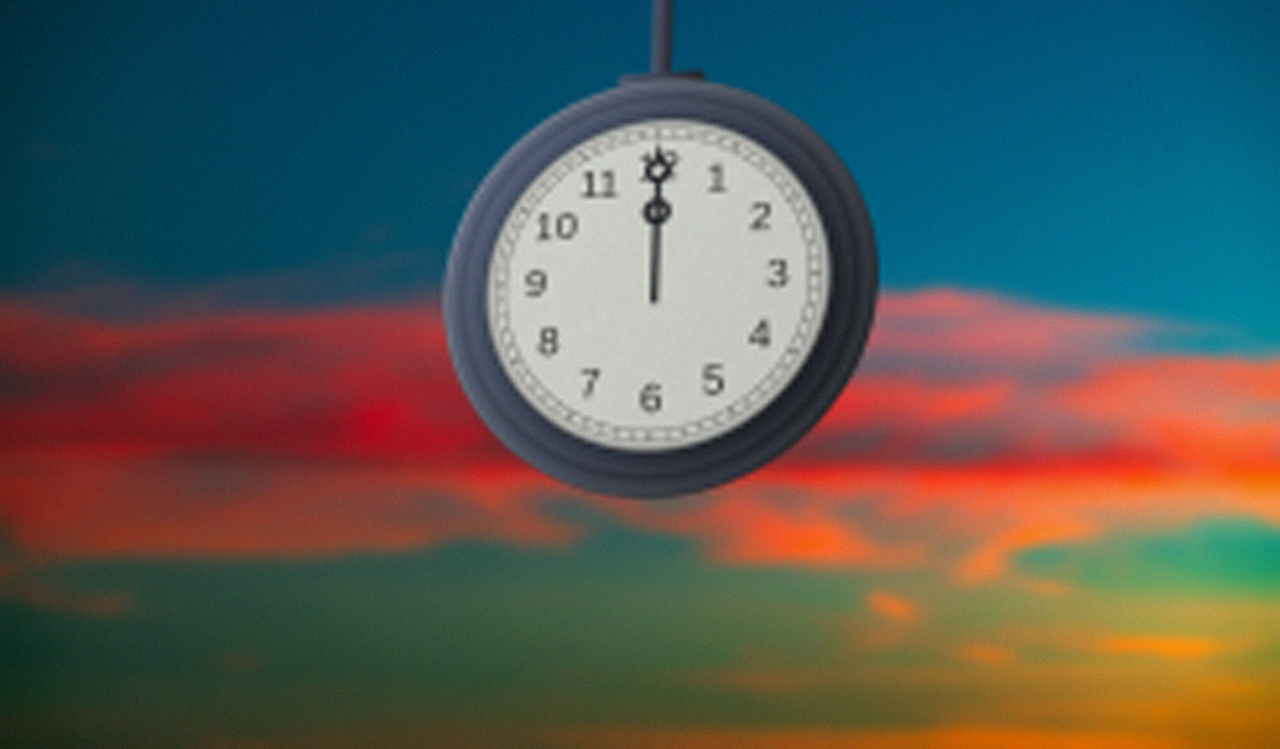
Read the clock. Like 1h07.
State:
12h00
